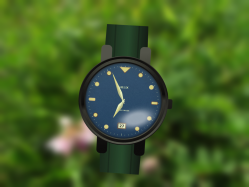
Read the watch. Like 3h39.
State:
6h56
